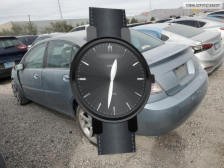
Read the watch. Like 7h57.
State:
12h32
